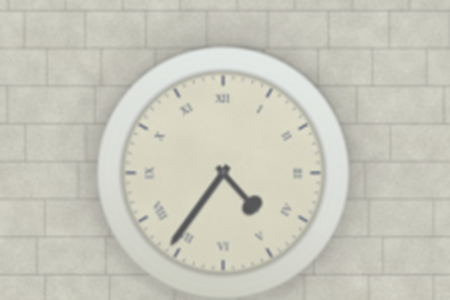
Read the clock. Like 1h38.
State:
4h36
